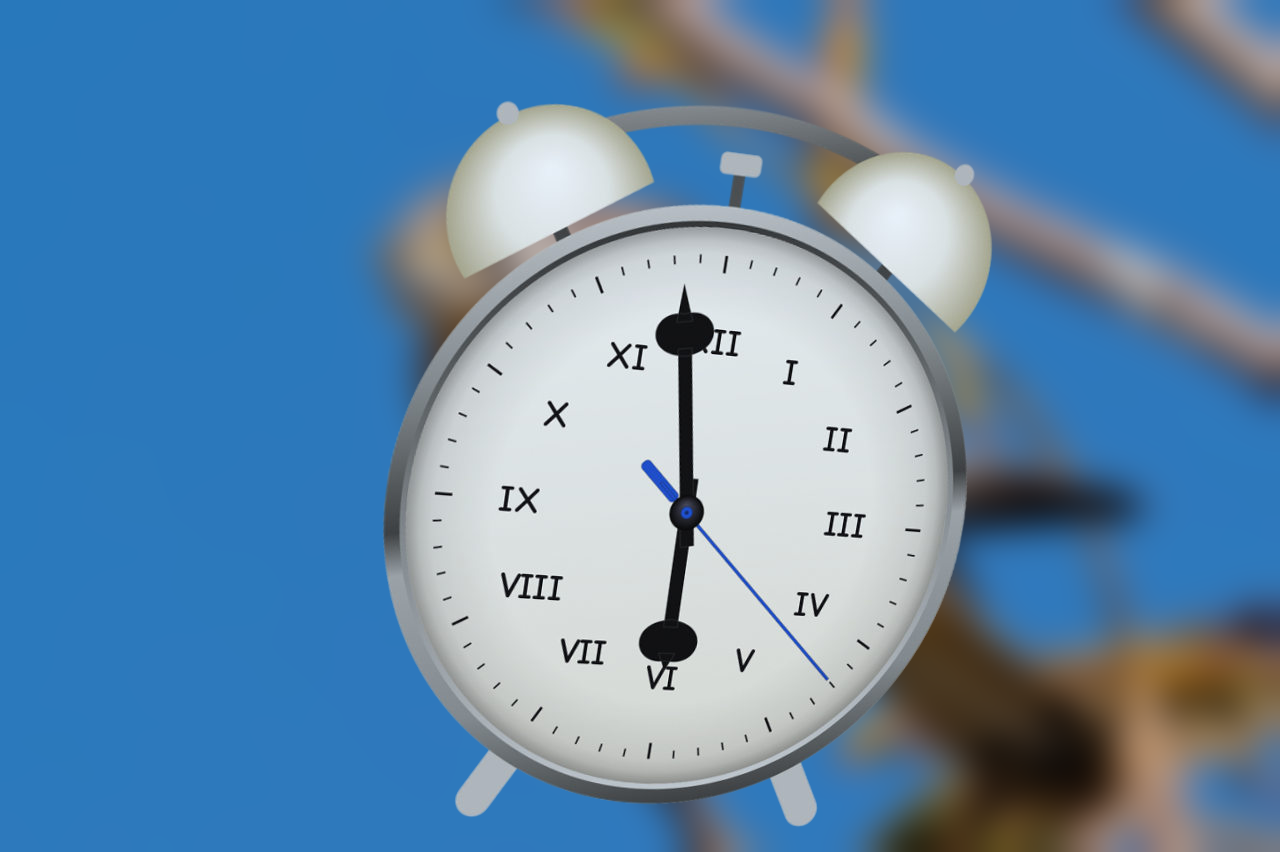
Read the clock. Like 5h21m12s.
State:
5h58m22s
